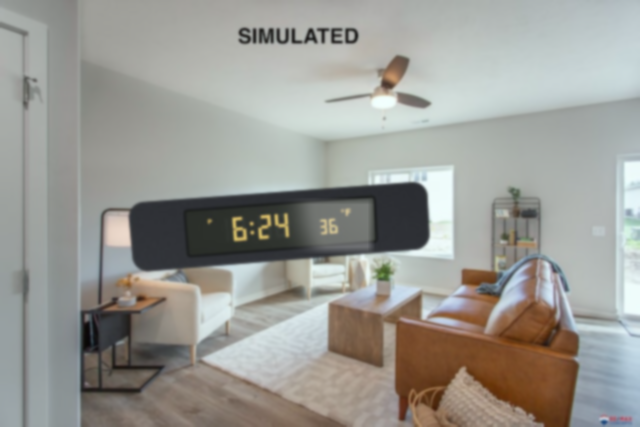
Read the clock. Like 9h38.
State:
6h24
